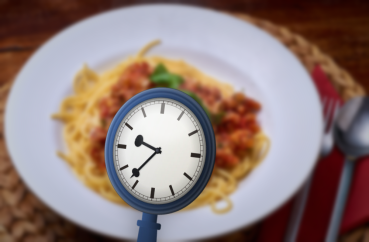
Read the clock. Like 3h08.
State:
9h37
